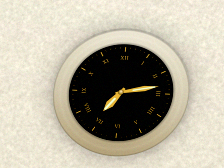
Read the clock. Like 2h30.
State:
7h13
